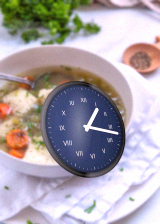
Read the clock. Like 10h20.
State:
1h17
